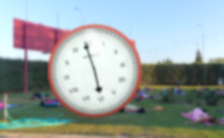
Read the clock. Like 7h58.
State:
5h59
